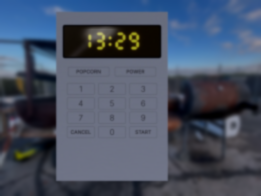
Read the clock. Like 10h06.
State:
13h29
